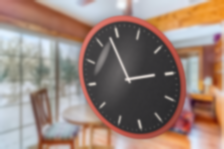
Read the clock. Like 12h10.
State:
2h58
